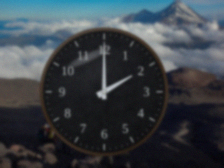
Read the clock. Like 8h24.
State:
2h00
